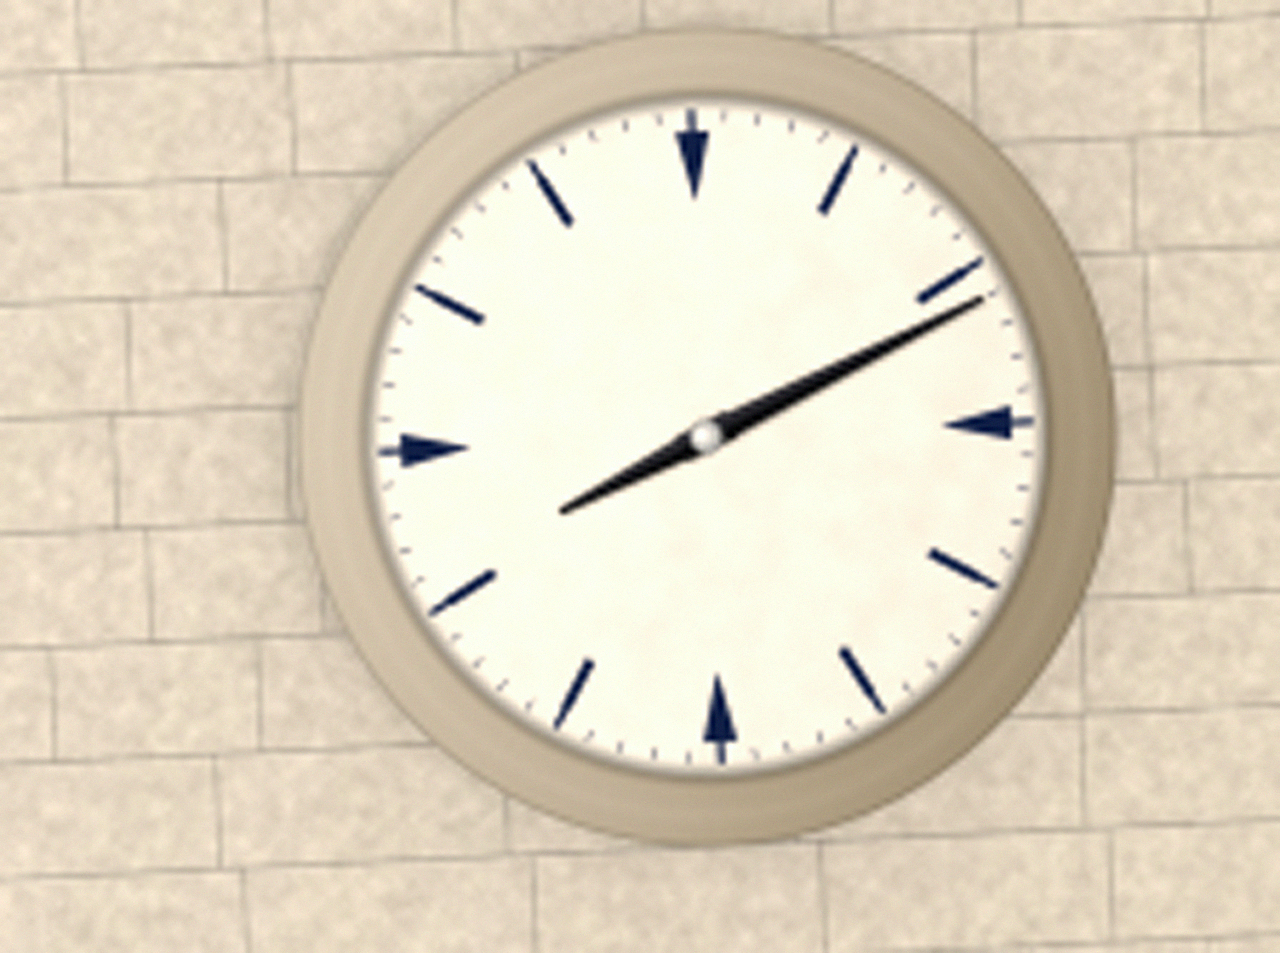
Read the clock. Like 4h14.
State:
8h11
